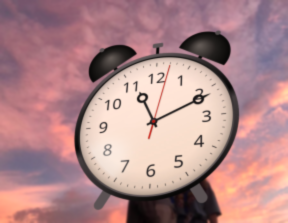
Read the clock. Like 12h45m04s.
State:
11h11m02s
